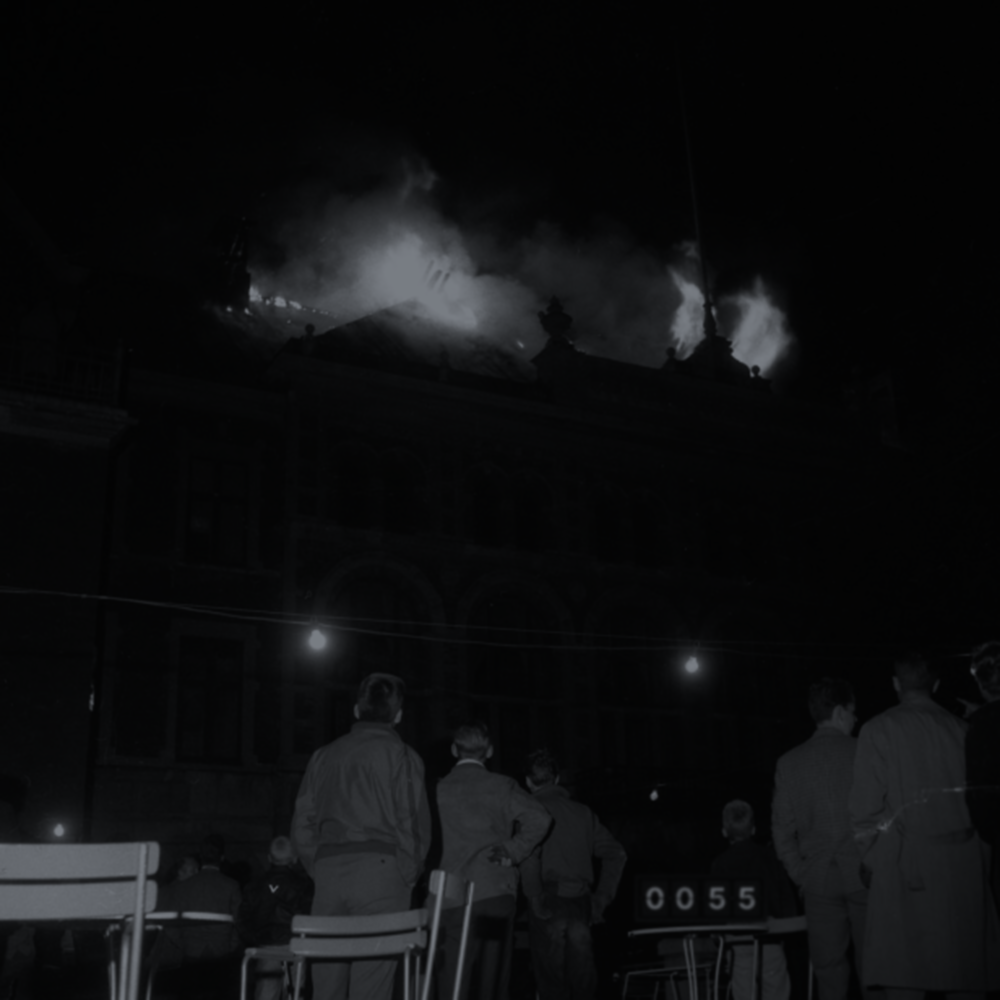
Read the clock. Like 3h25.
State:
0h55
